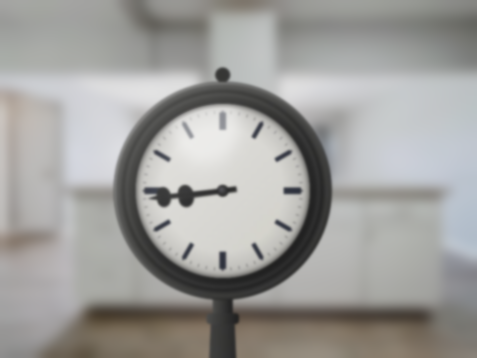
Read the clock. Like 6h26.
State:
8h44
